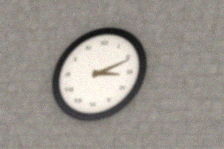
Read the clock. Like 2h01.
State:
3h11
